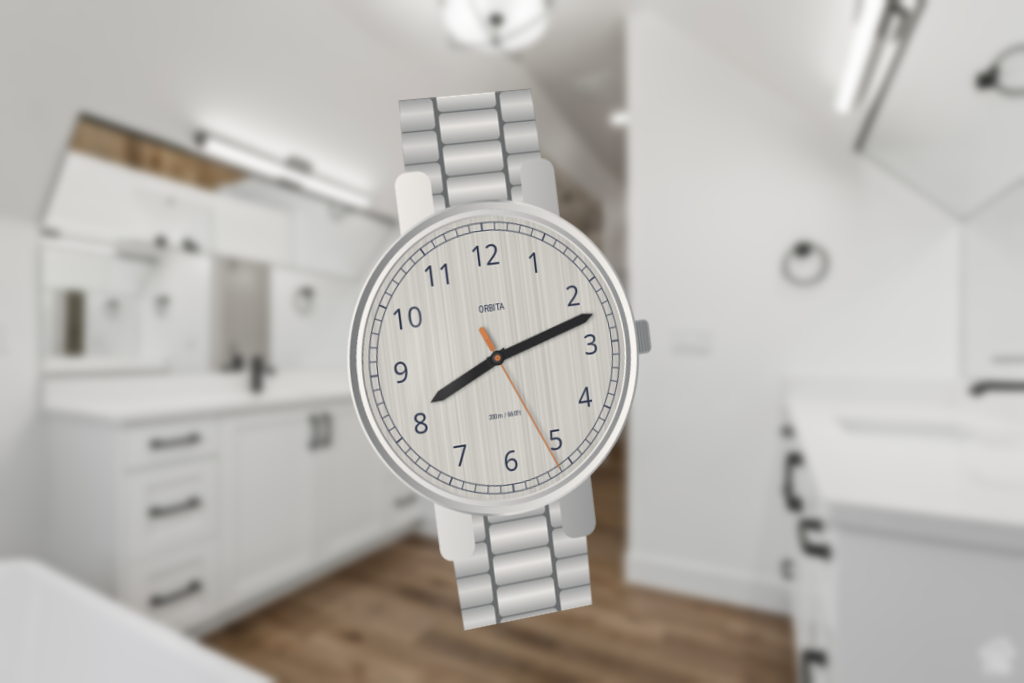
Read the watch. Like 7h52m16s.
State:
8h12m26s
